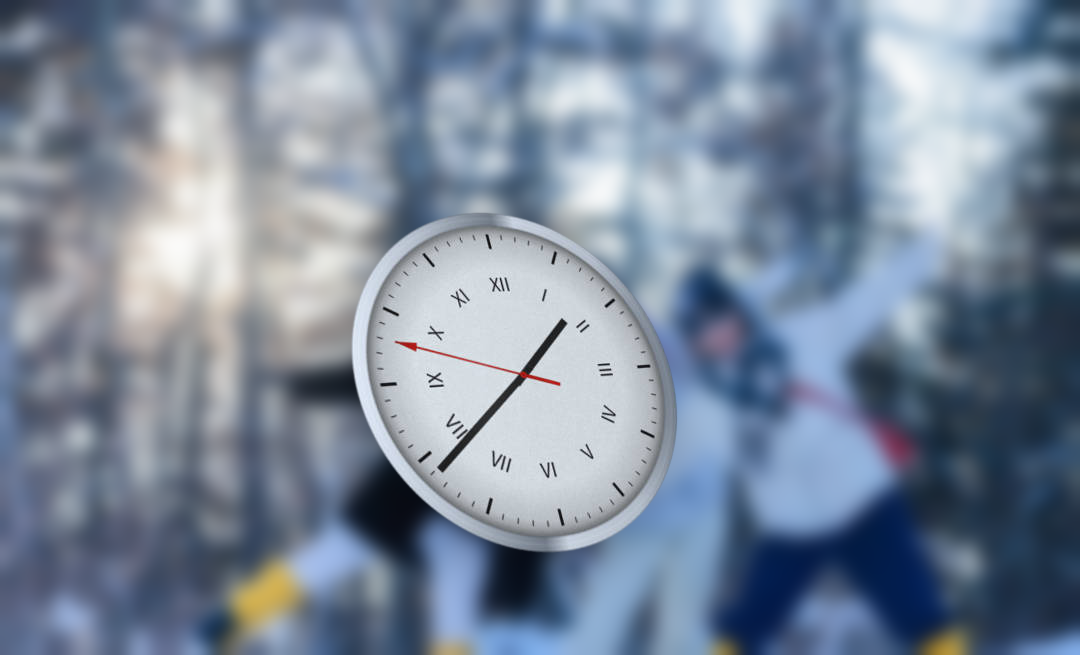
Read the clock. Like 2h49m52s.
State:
1h38m48s
